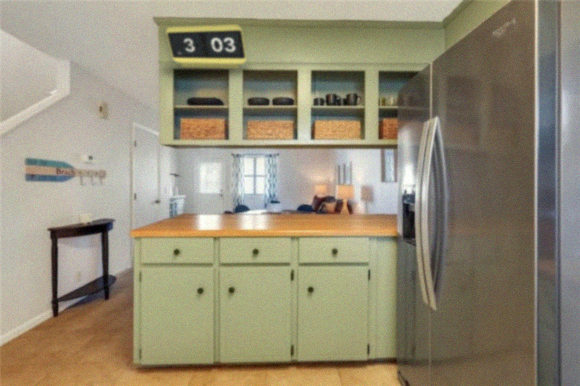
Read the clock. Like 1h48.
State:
3h03
